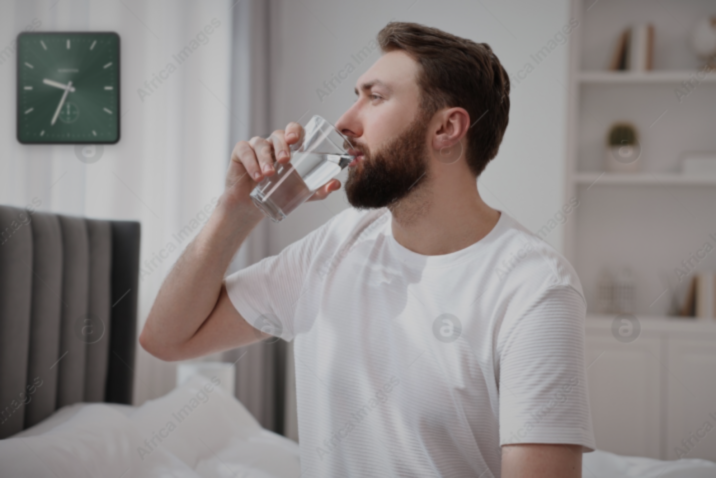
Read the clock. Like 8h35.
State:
9h34
